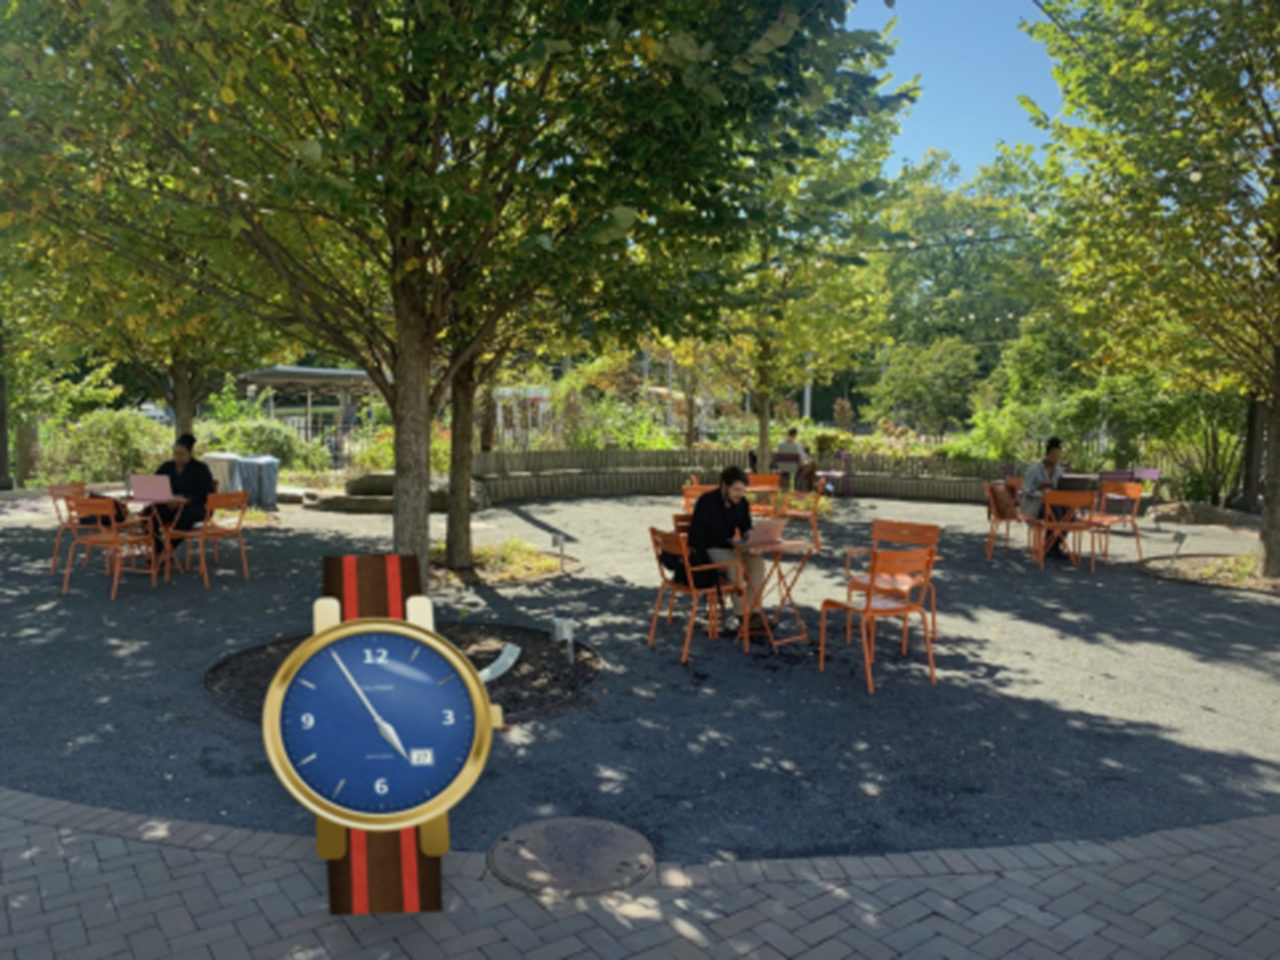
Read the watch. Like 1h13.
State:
4h55
